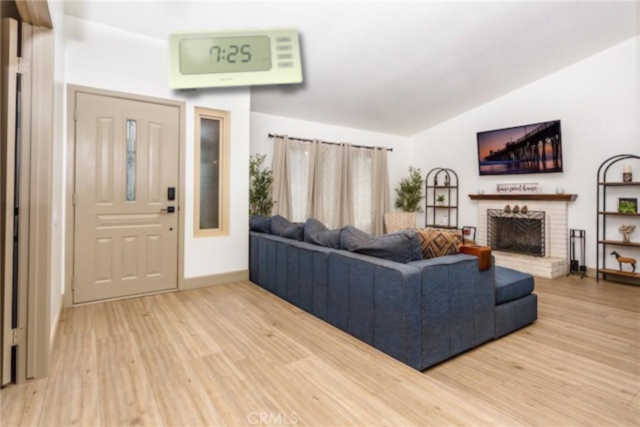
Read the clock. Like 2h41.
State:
7h25
